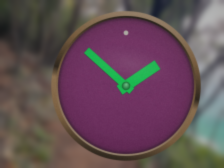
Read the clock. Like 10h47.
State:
1h52
